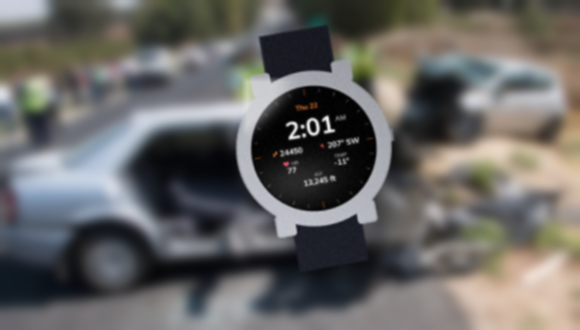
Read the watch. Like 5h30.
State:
2h01
